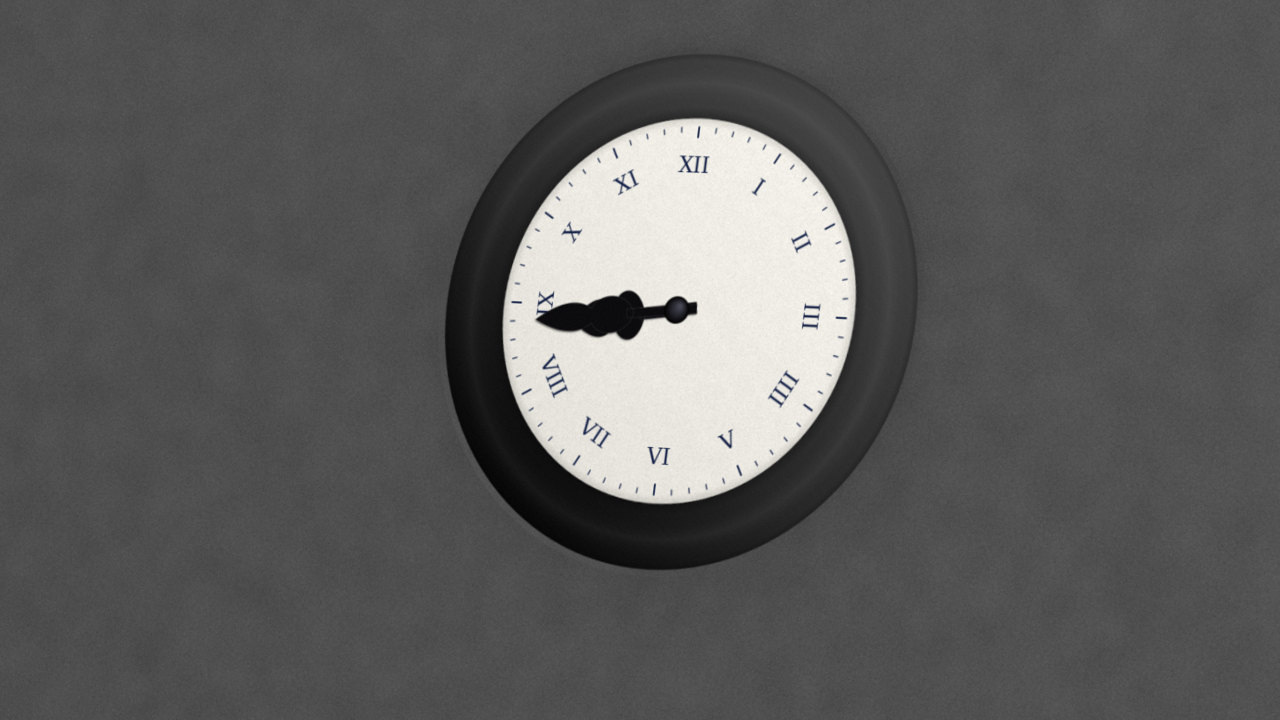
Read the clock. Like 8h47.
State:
8h44
